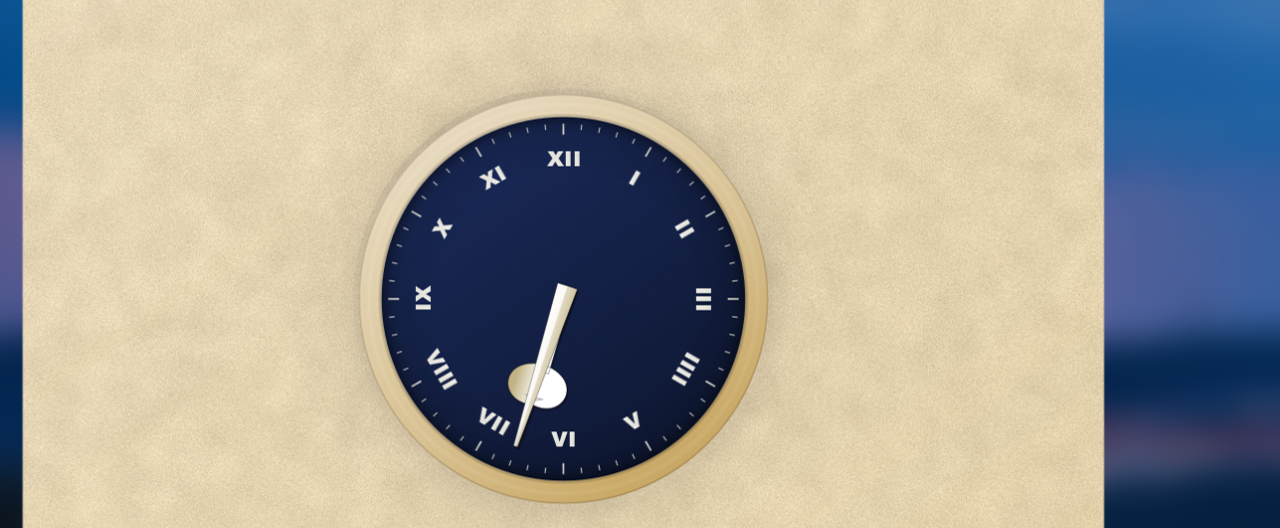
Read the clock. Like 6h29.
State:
6h33
